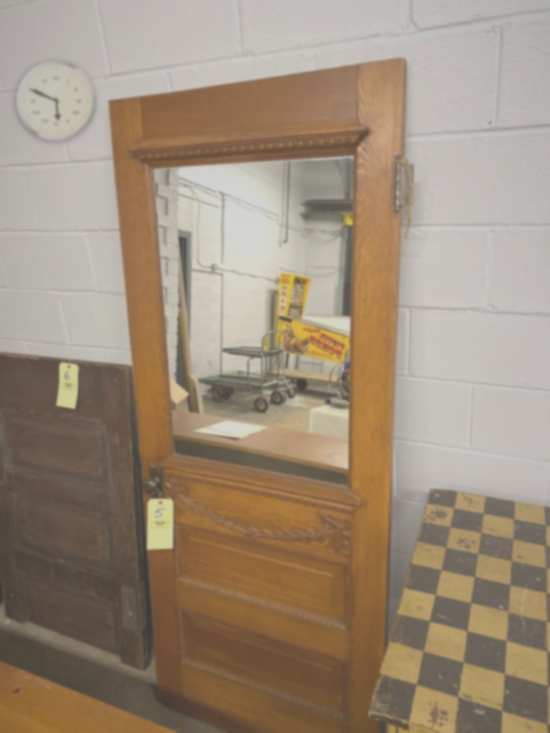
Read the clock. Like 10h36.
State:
5h49
